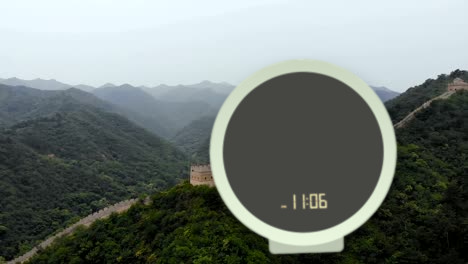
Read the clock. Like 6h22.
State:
11h06
